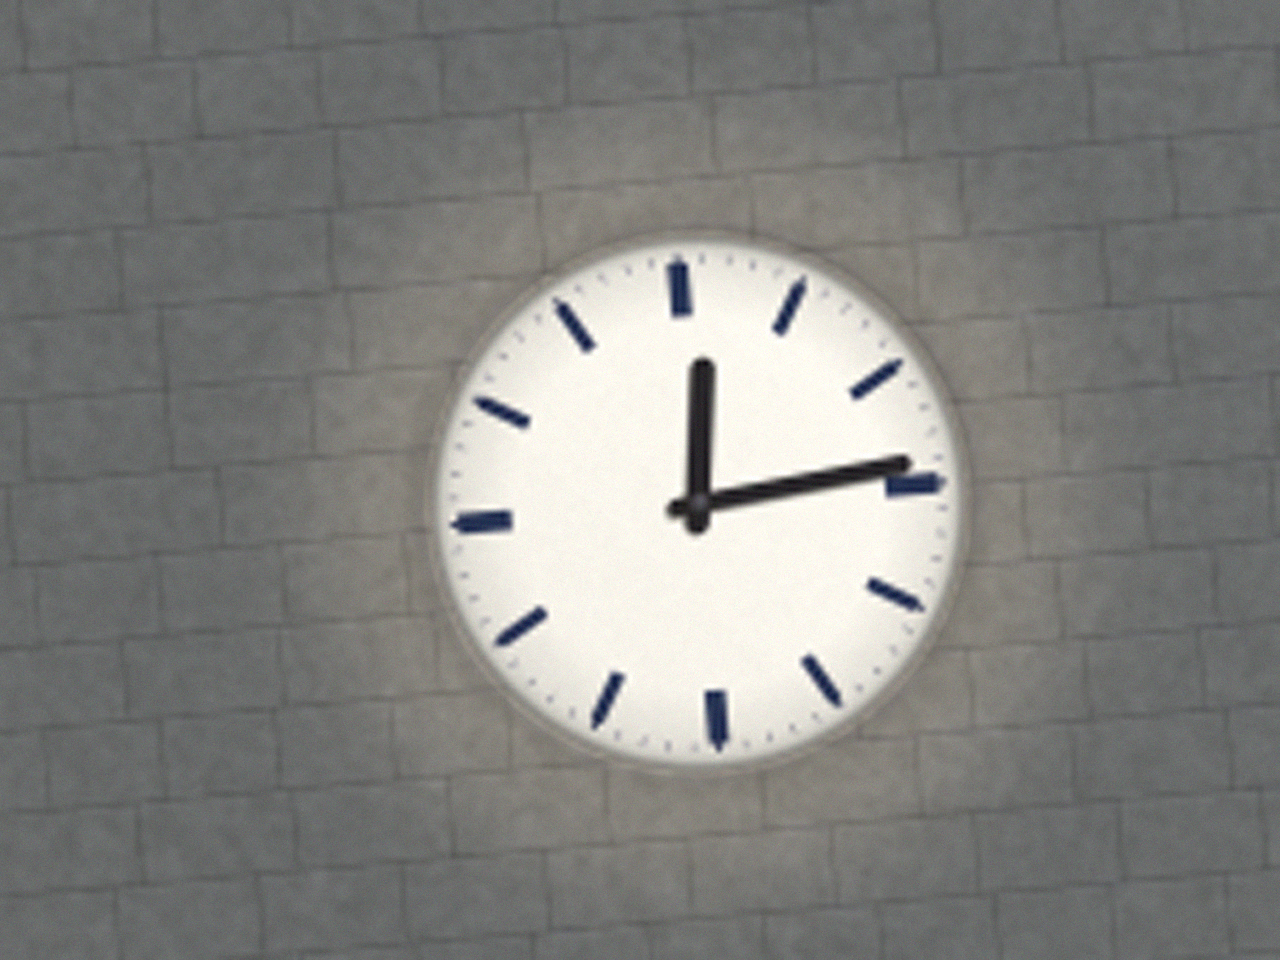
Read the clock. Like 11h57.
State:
12h14
